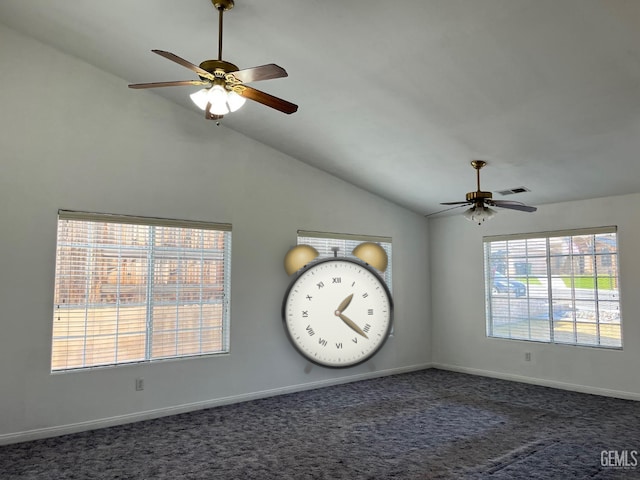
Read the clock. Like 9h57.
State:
1h22
